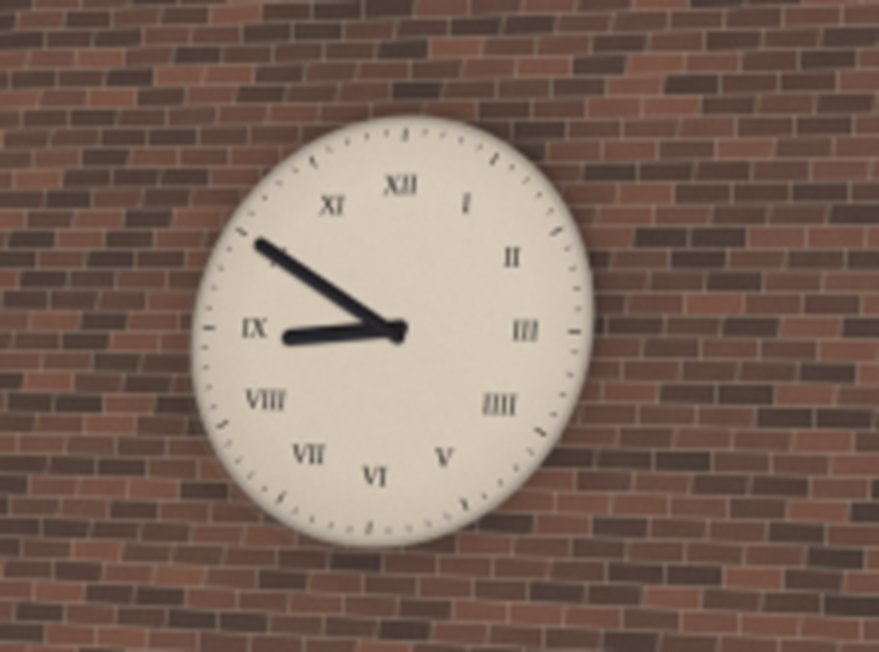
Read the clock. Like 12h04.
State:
8h50
